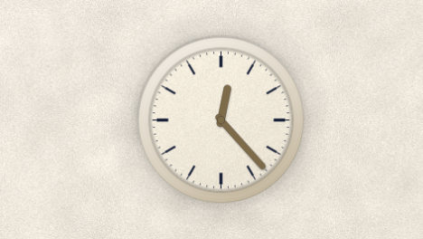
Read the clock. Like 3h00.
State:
12h23
